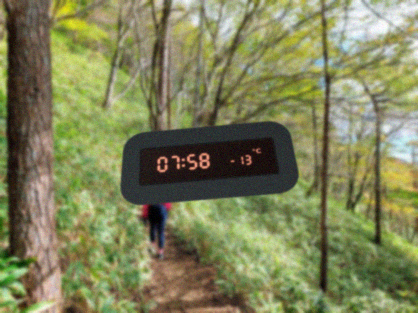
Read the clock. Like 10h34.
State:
7h58
